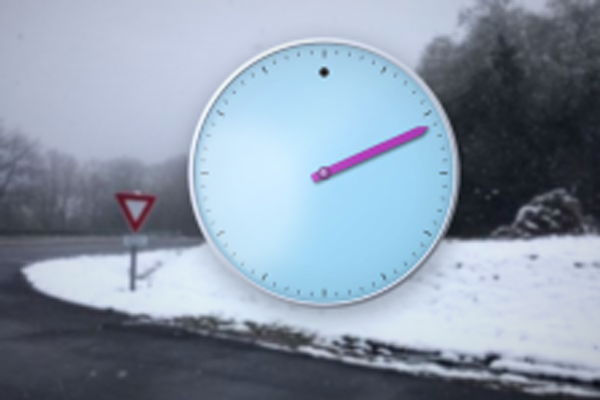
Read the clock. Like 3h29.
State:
2h11
